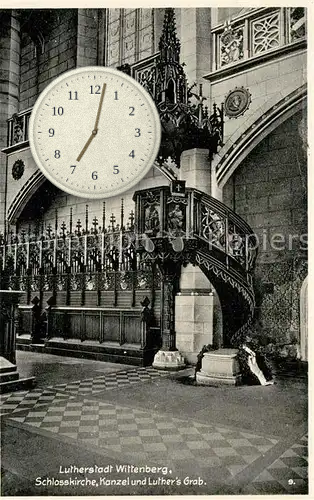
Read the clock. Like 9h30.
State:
7h02
